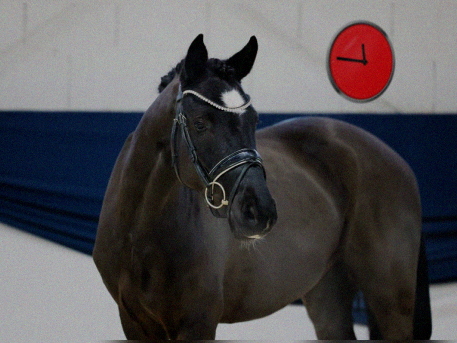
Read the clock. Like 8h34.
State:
11h46
